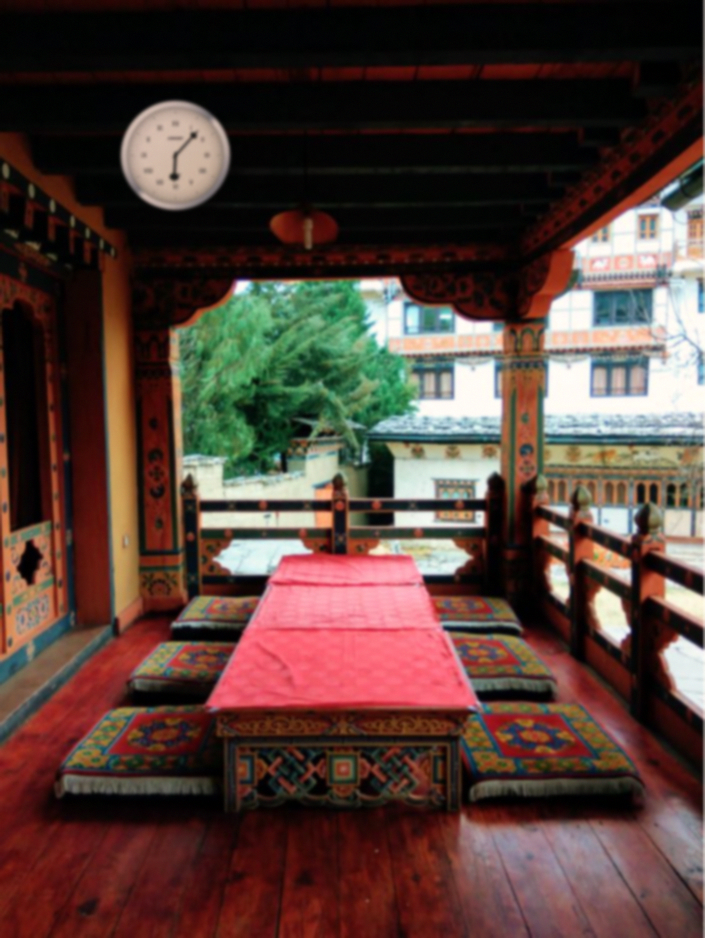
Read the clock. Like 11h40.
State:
6h07
